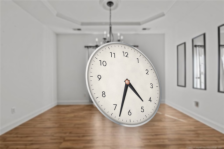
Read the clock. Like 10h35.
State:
4h33
